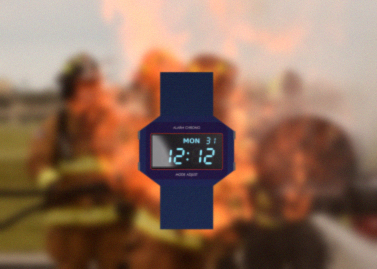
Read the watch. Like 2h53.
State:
12h12
